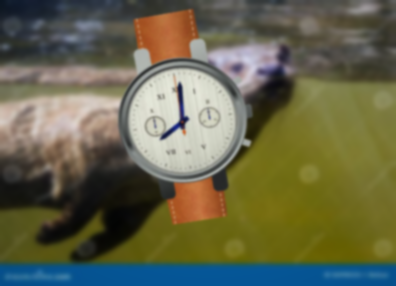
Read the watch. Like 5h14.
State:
8h01
